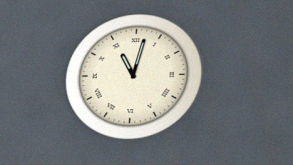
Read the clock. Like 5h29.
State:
11h02
